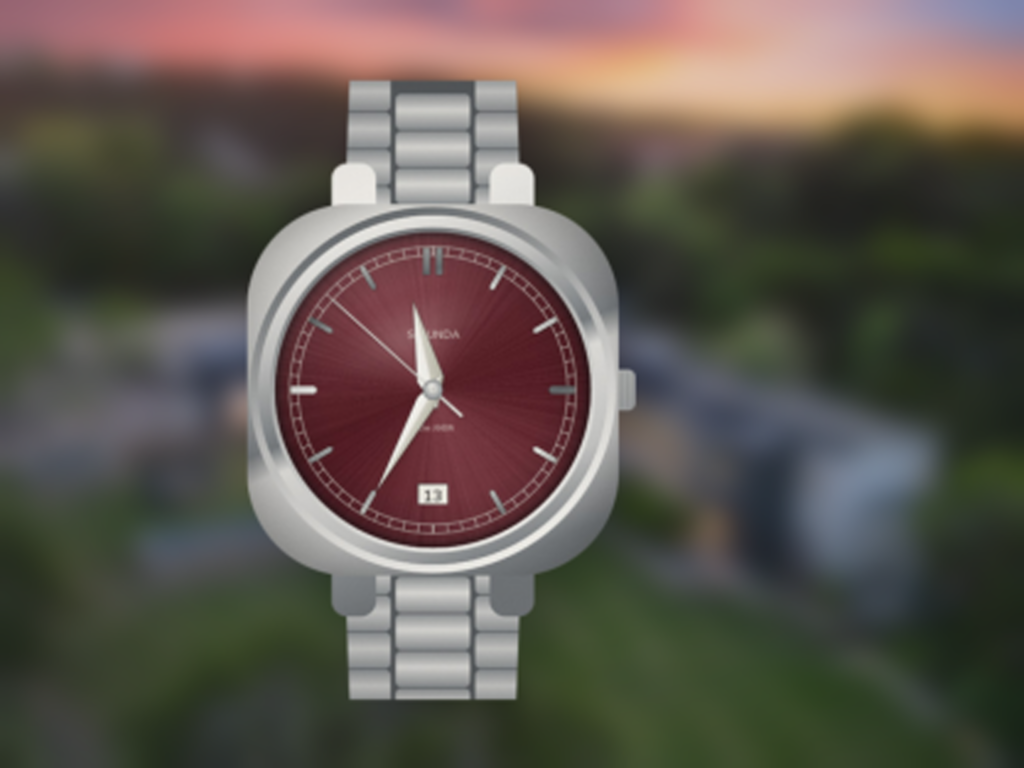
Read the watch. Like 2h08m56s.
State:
11h34m52s
